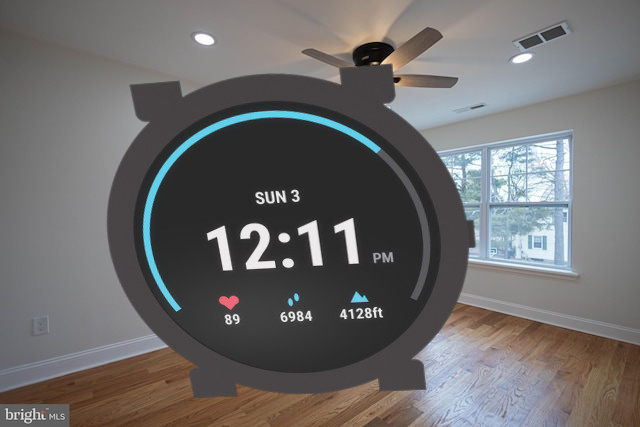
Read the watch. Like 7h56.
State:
12h11
